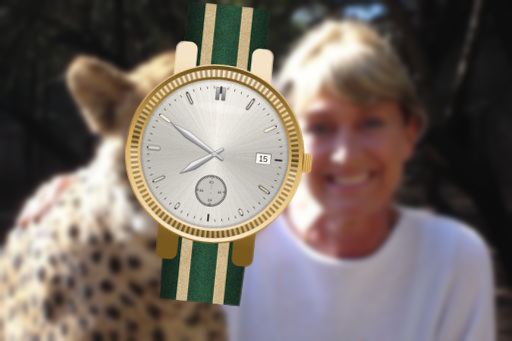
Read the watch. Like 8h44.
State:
7h50
